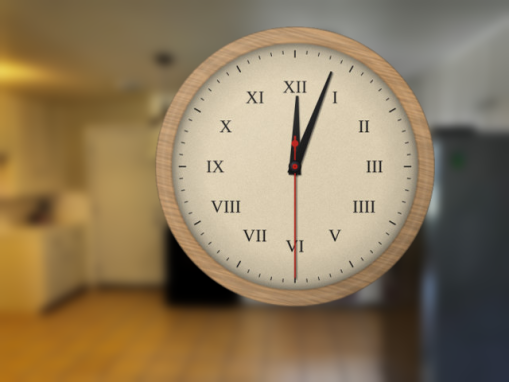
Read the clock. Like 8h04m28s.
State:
12h03m30s
